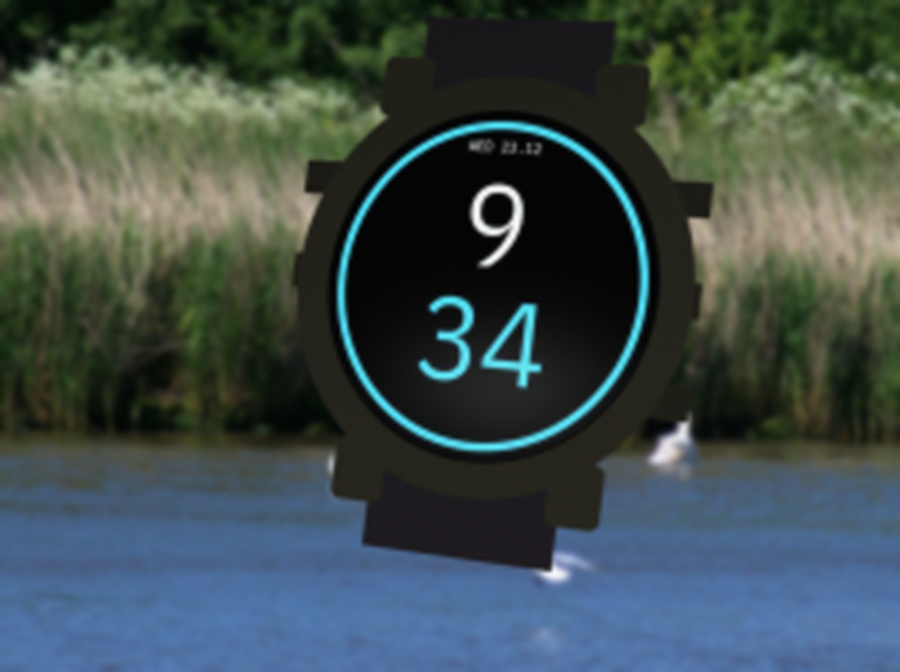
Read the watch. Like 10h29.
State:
9h34
